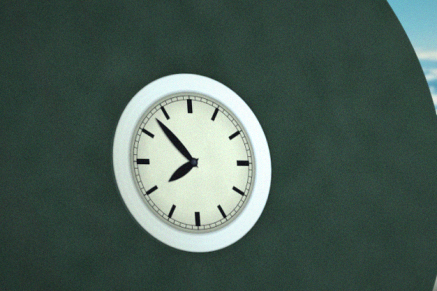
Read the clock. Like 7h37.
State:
7h53
